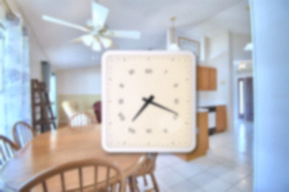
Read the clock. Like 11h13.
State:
7h19
